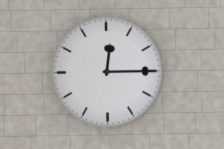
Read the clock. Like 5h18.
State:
12h15
